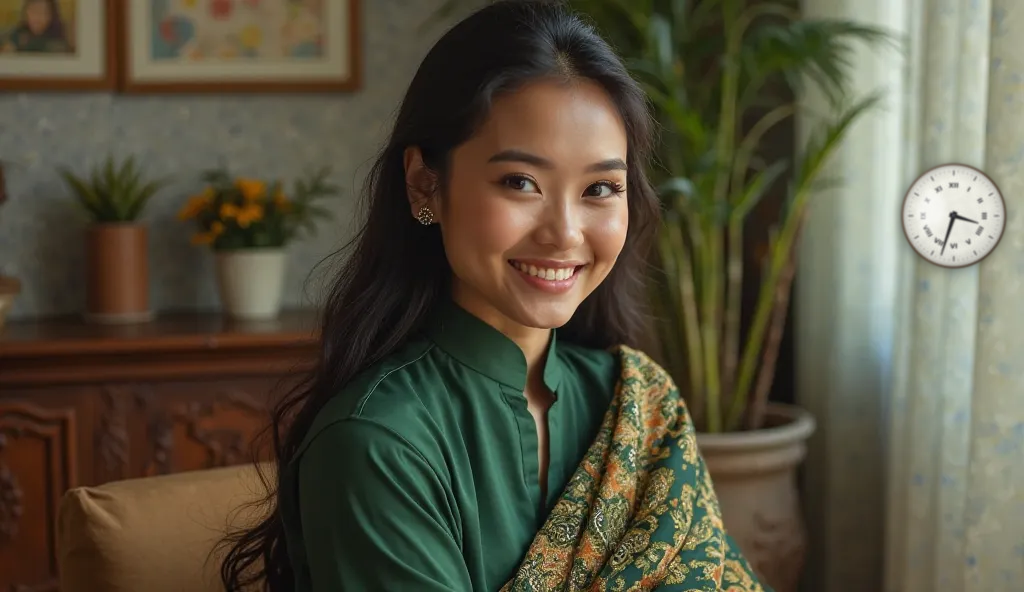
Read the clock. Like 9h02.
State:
3h33
